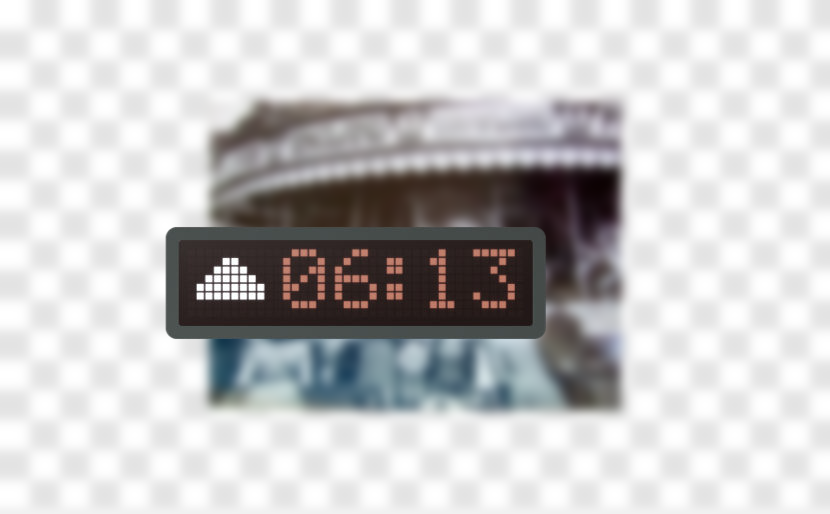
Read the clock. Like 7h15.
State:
6h13
